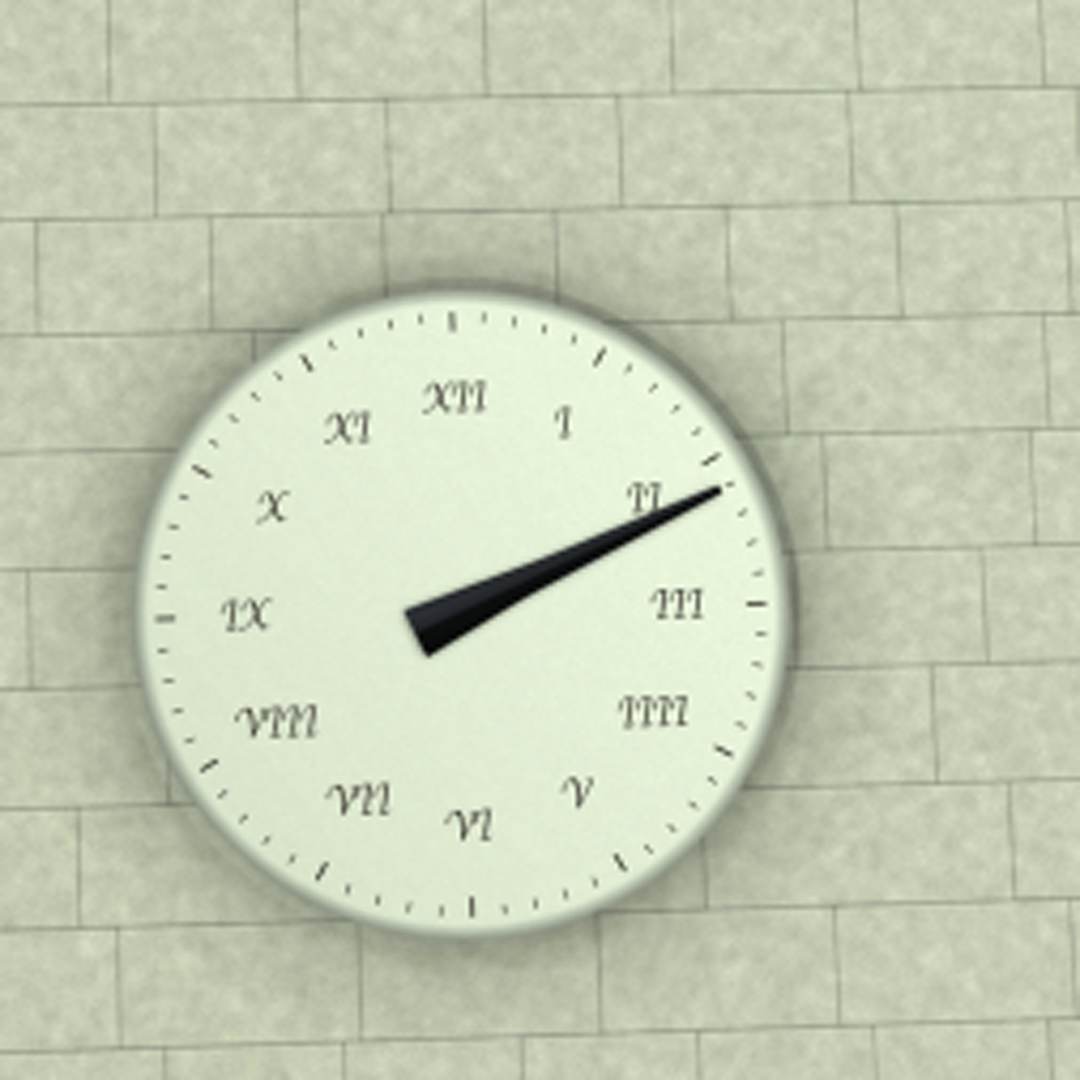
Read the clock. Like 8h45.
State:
2h11
